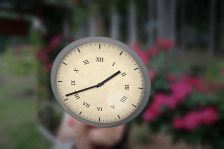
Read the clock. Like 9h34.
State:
1h41
